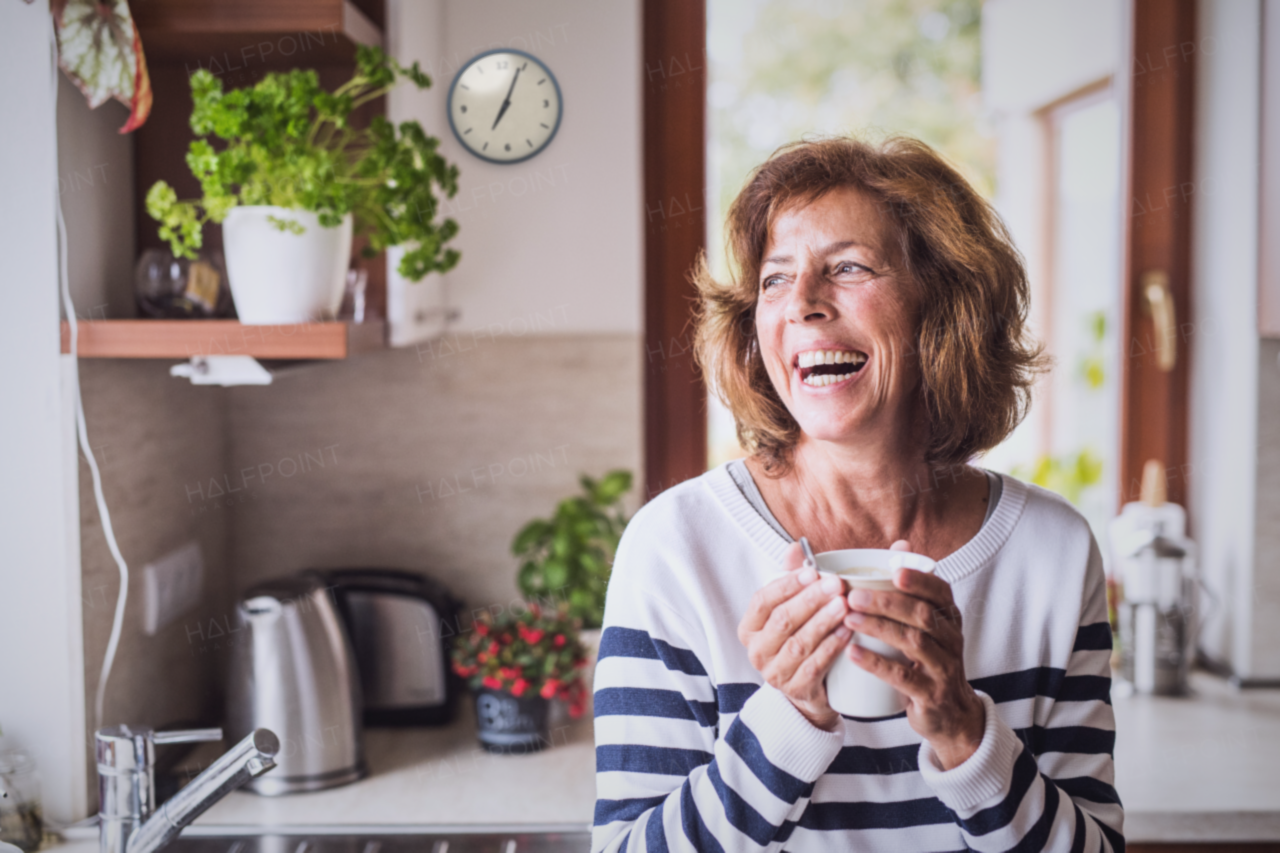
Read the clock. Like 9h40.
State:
7h04
